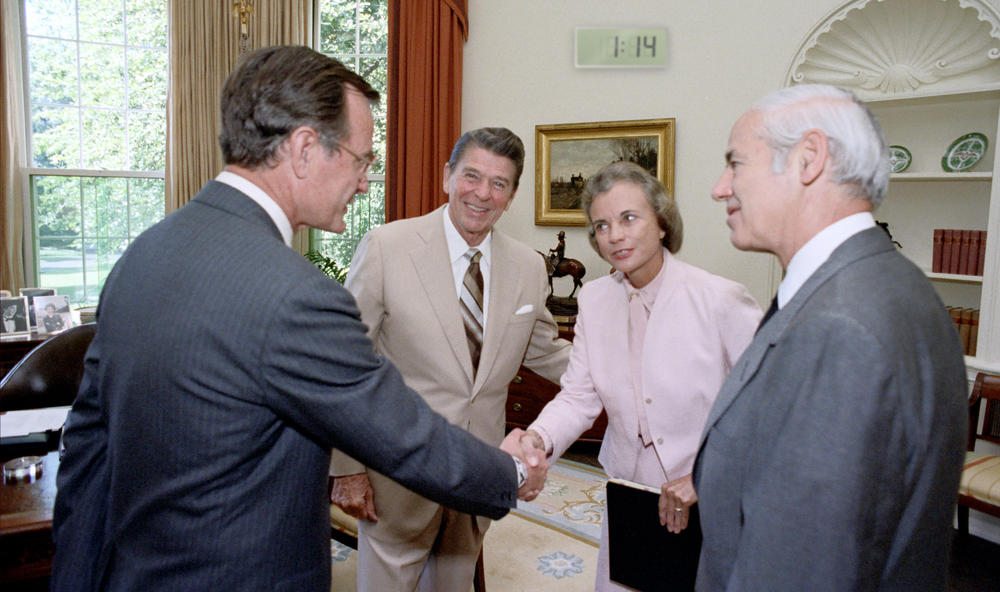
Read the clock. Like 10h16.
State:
1h14
